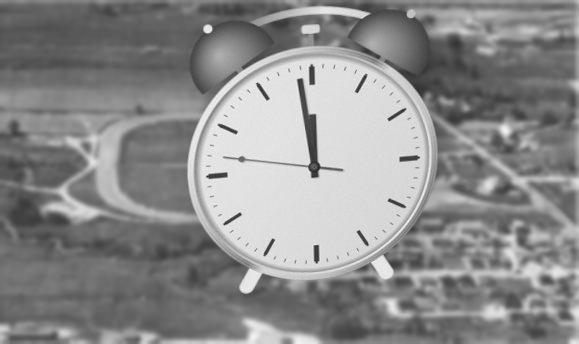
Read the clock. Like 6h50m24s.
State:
11h58m47s
